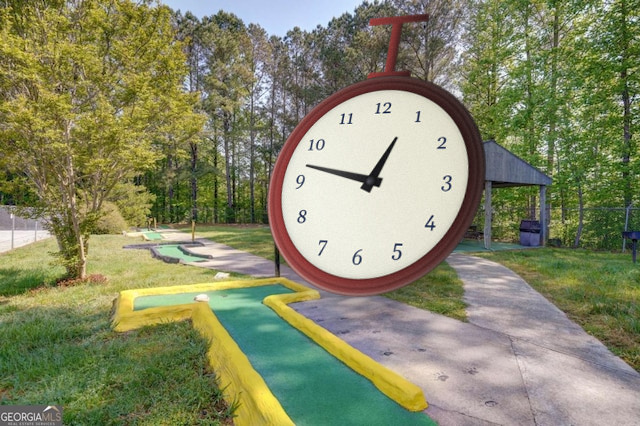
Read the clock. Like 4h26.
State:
12h47
